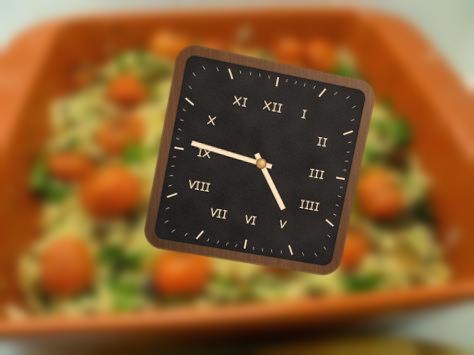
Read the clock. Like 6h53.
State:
4h46
